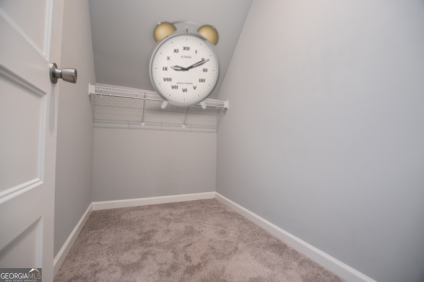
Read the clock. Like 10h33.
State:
9h11
